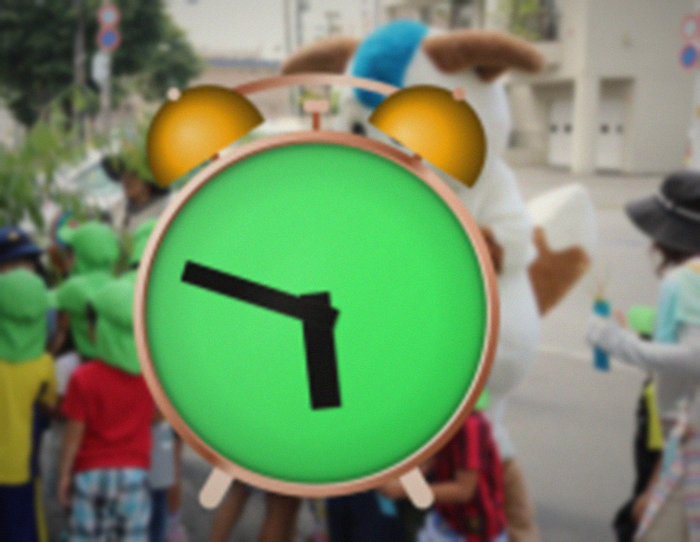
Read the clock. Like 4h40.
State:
5h48
